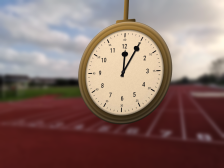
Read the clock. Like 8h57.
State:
12h05
